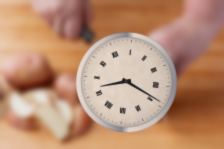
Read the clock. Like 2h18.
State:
9h24
